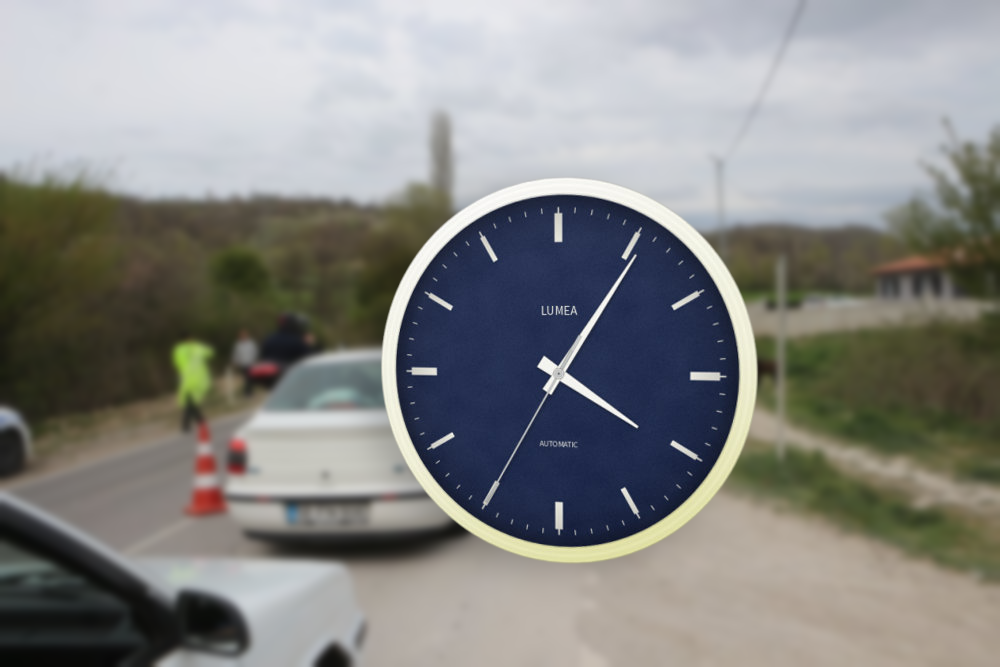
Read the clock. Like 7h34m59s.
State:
4h05m35s
